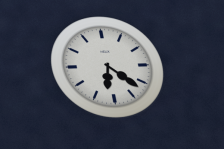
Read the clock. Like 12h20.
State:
6h22
